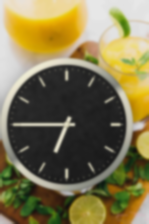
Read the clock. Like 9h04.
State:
6h45
